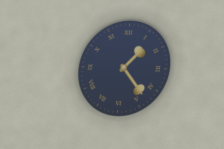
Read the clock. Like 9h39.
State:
1h23
